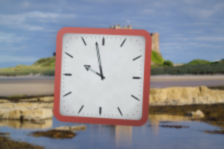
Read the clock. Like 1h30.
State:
9h58
